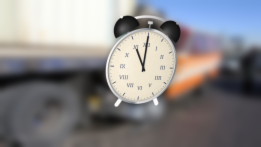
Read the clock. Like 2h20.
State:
11h00
